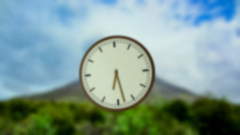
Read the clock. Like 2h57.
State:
6h28
